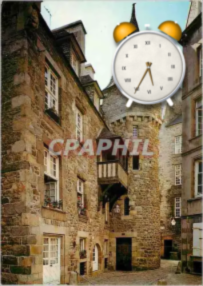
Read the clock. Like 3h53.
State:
5h35
